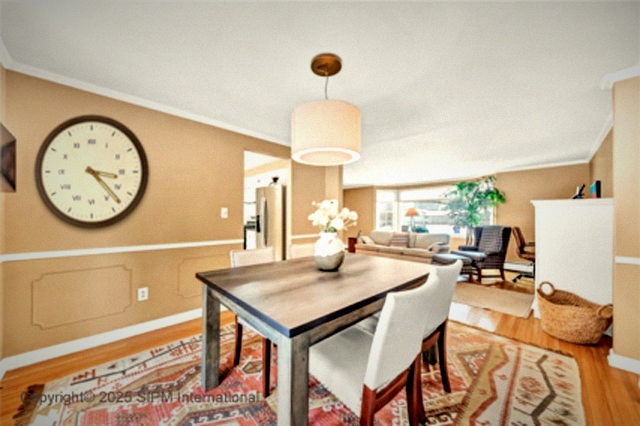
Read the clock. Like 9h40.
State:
3h23
